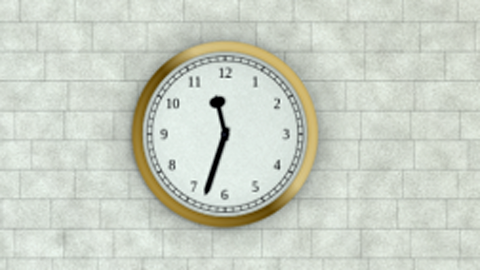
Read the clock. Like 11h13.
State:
11h33
